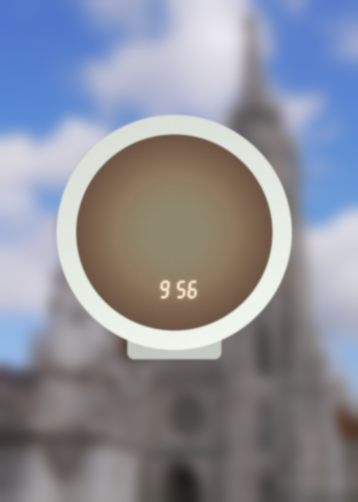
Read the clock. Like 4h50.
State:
9h56
